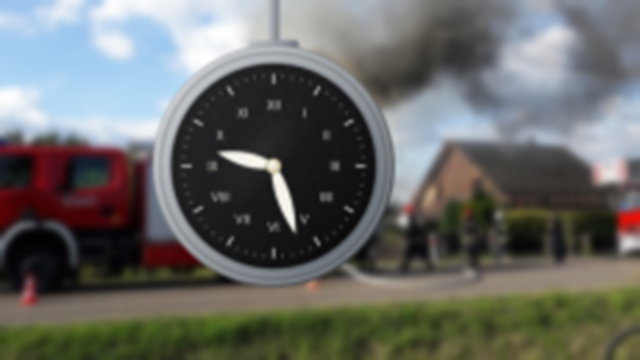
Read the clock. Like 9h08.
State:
9h27
